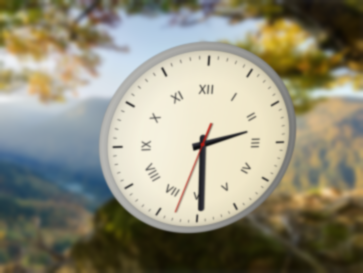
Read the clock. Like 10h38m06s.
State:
2h29m33s
